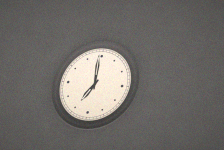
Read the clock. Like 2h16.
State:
6h59
